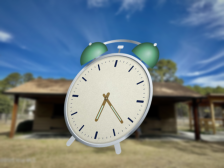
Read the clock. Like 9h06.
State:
6h22
